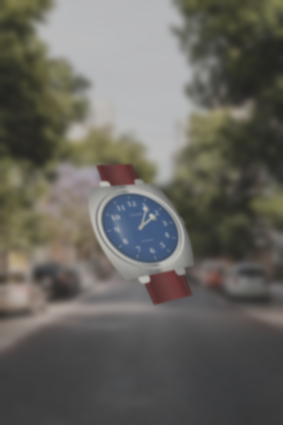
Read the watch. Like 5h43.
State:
2h06
